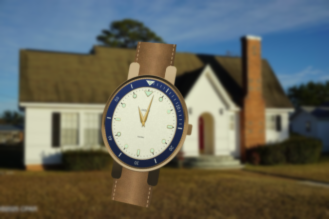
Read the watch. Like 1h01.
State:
11h02
